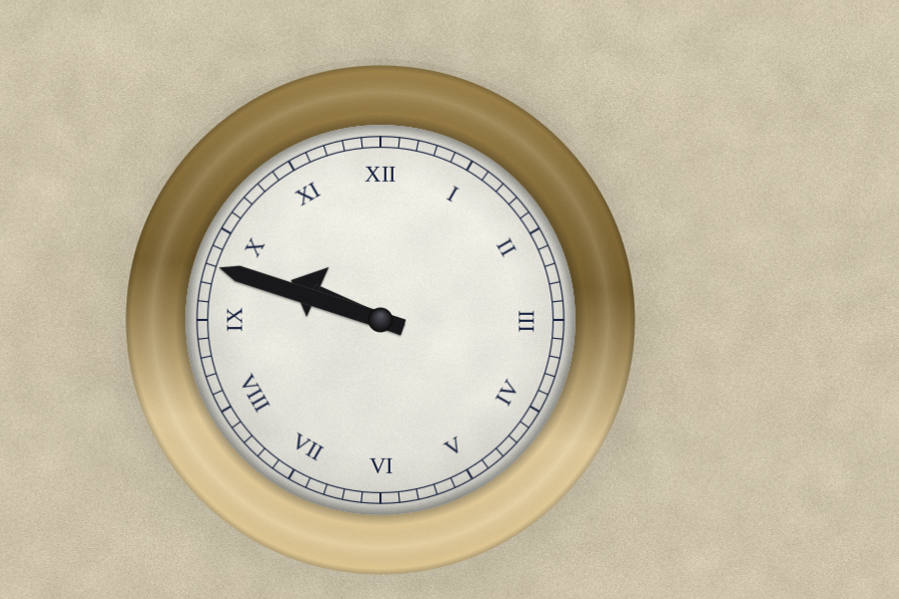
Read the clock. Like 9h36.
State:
9h48
